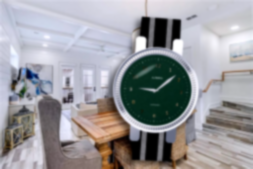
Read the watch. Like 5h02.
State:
9h08
